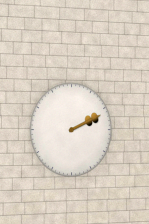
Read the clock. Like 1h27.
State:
2h11
